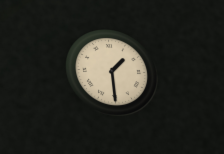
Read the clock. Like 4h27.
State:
1h30
